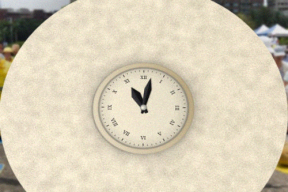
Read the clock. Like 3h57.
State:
11h02
